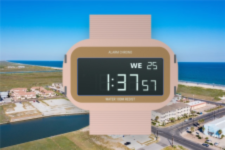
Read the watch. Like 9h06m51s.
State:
1h37m57s
